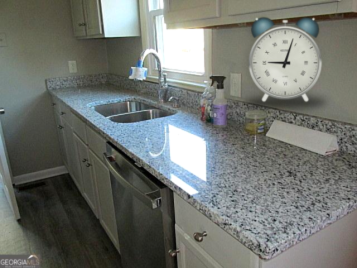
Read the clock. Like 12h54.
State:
9h03
